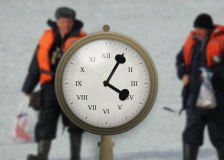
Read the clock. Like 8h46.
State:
4h05
